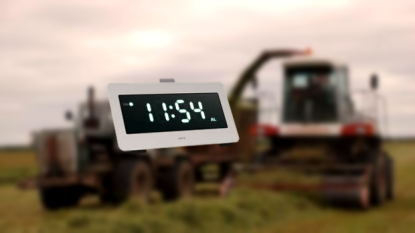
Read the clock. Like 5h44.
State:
11h54
